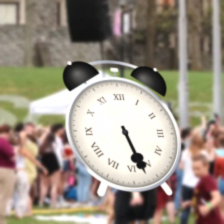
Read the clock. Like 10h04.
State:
5h27
